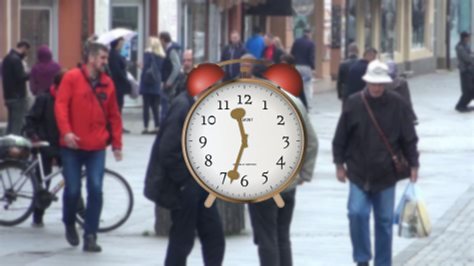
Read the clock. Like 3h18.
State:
11h33
